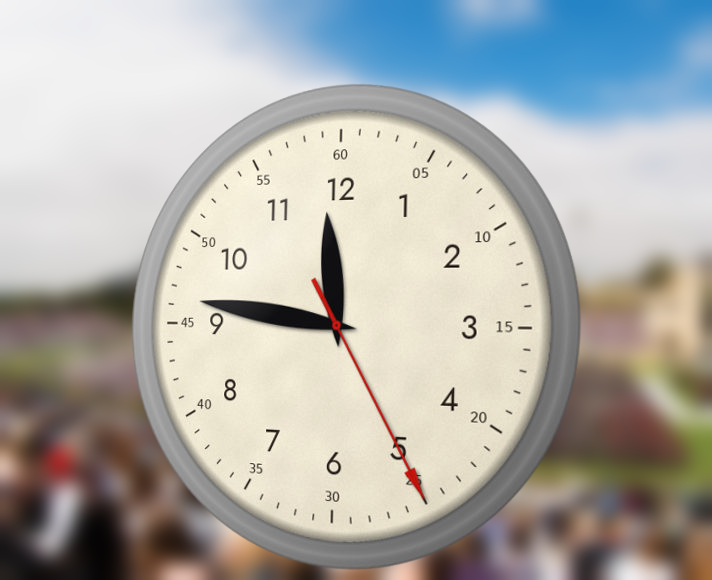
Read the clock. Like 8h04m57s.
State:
11h46m25s
